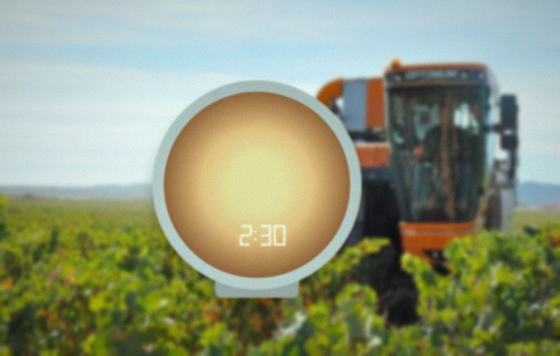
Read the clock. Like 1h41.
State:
2h30
